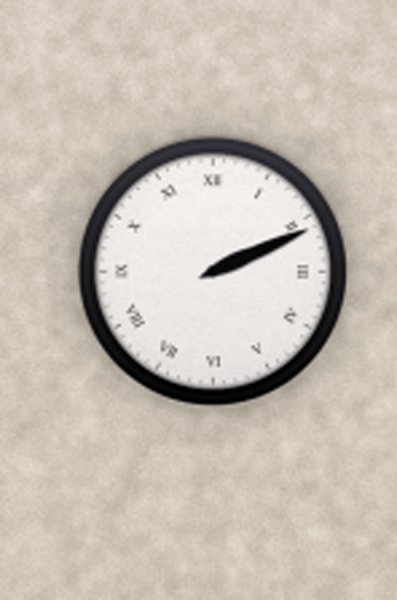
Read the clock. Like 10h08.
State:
2h11
